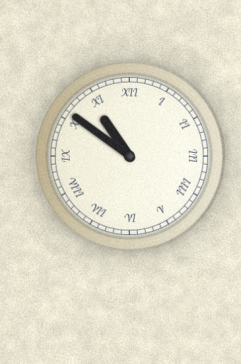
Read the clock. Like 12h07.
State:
10h51
